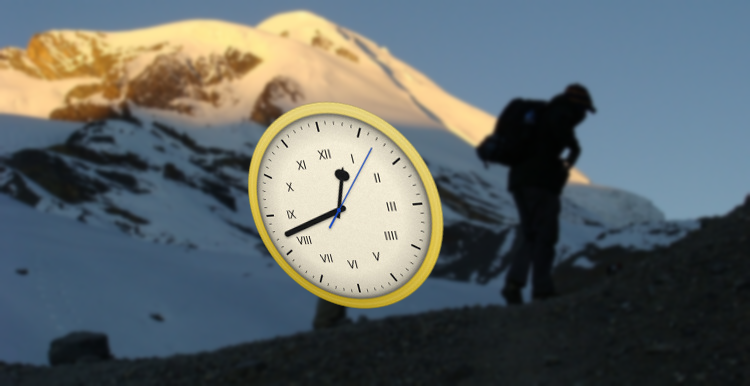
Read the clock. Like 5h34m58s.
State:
12h42m07s
